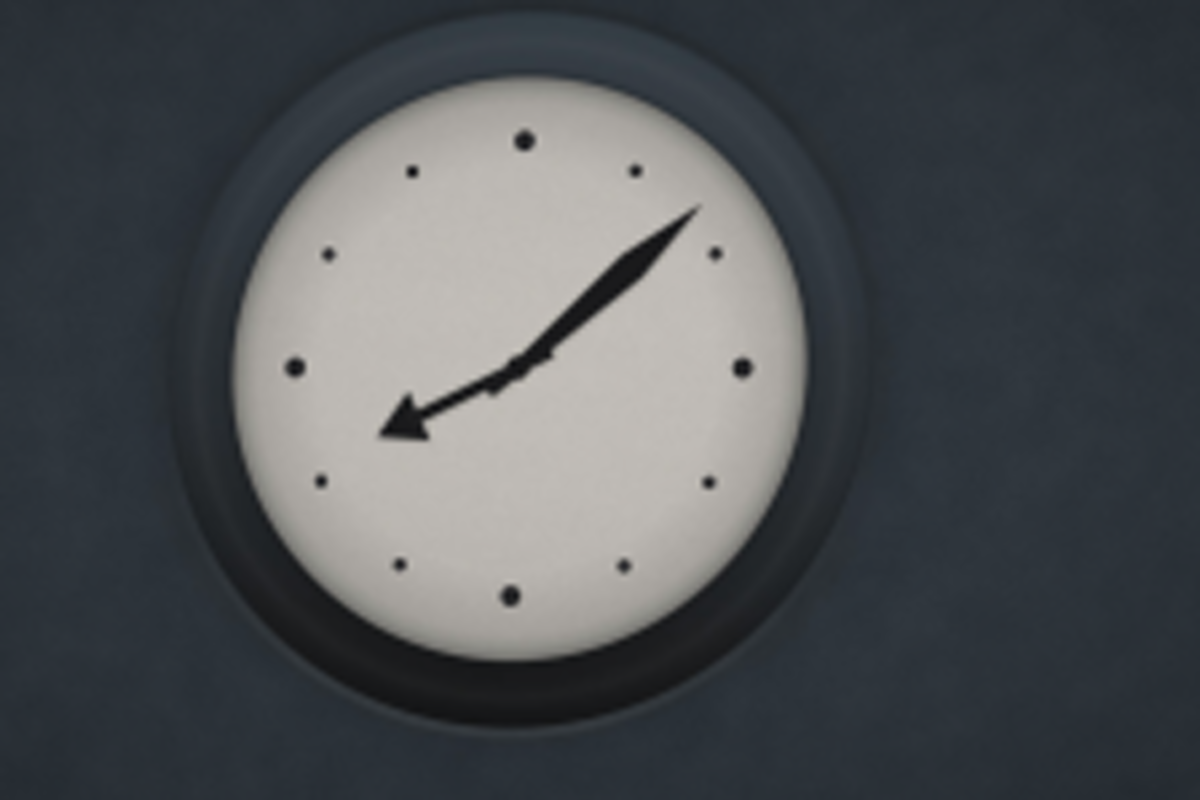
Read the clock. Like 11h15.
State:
8h08
